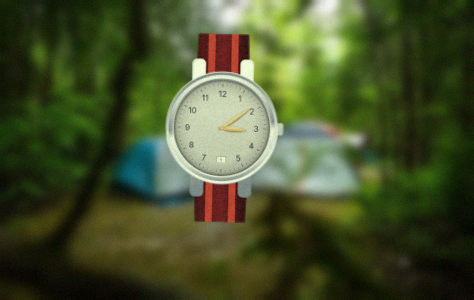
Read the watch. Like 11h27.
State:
3h09
